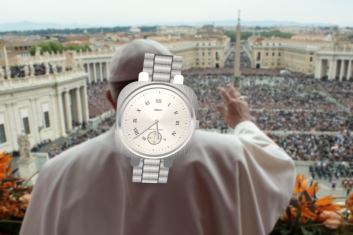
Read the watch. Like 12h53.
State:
5h38
